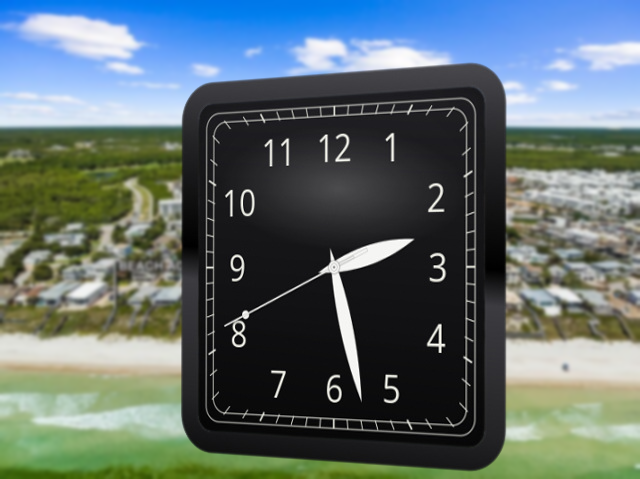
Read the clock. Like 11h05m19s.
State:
2h27m41s
